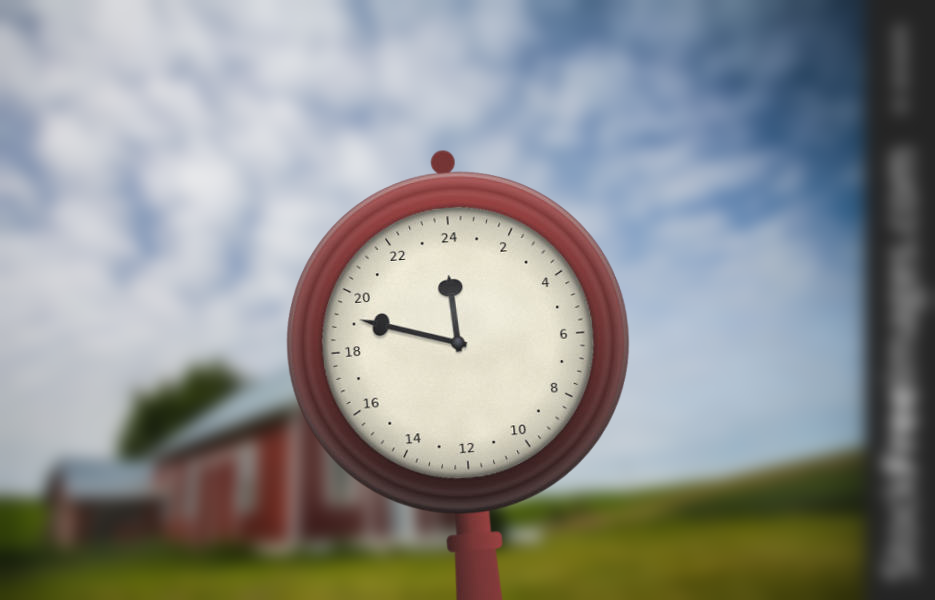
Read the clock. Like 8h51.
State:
23h48
